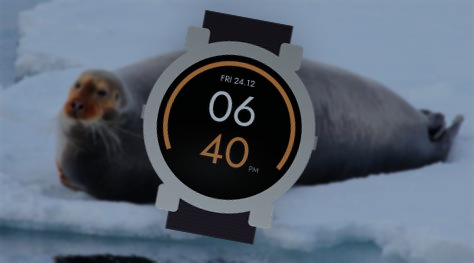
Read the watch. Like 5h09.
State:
6h40
